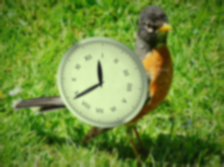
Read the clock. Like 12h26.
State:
12h44
